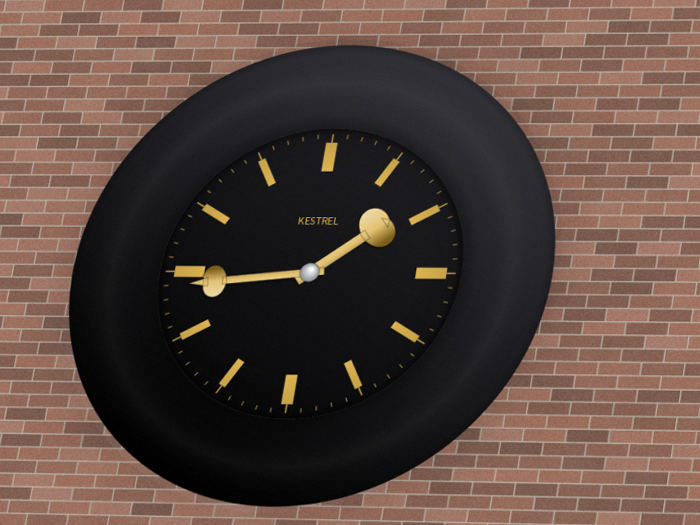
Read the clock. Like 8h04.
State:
1h44
